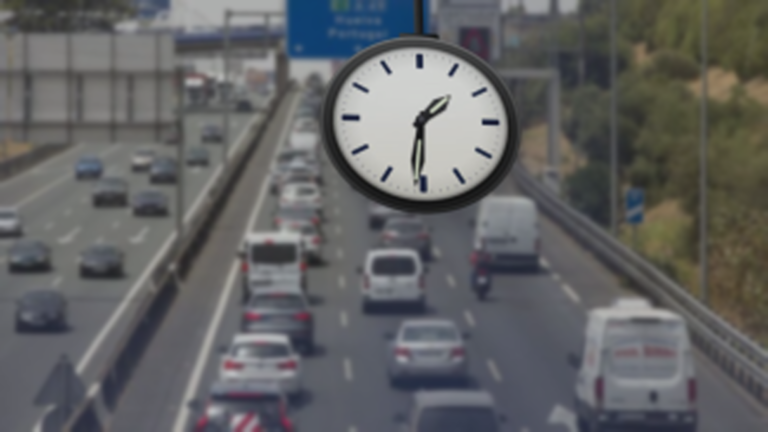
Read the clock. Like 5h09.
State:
1h31
